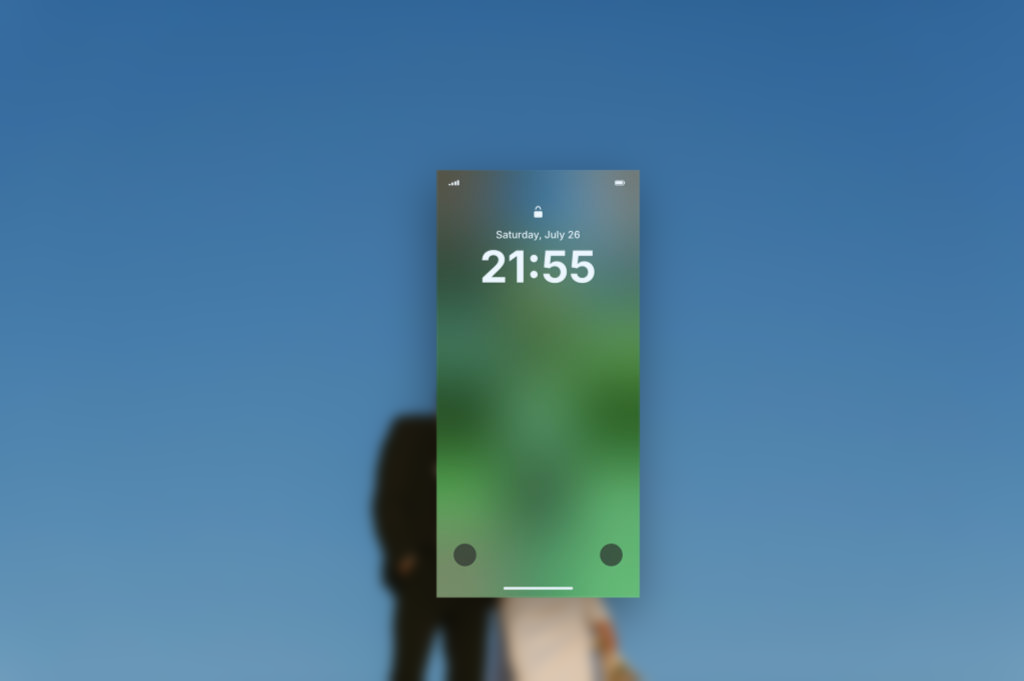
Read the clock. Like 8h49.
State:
21h55
